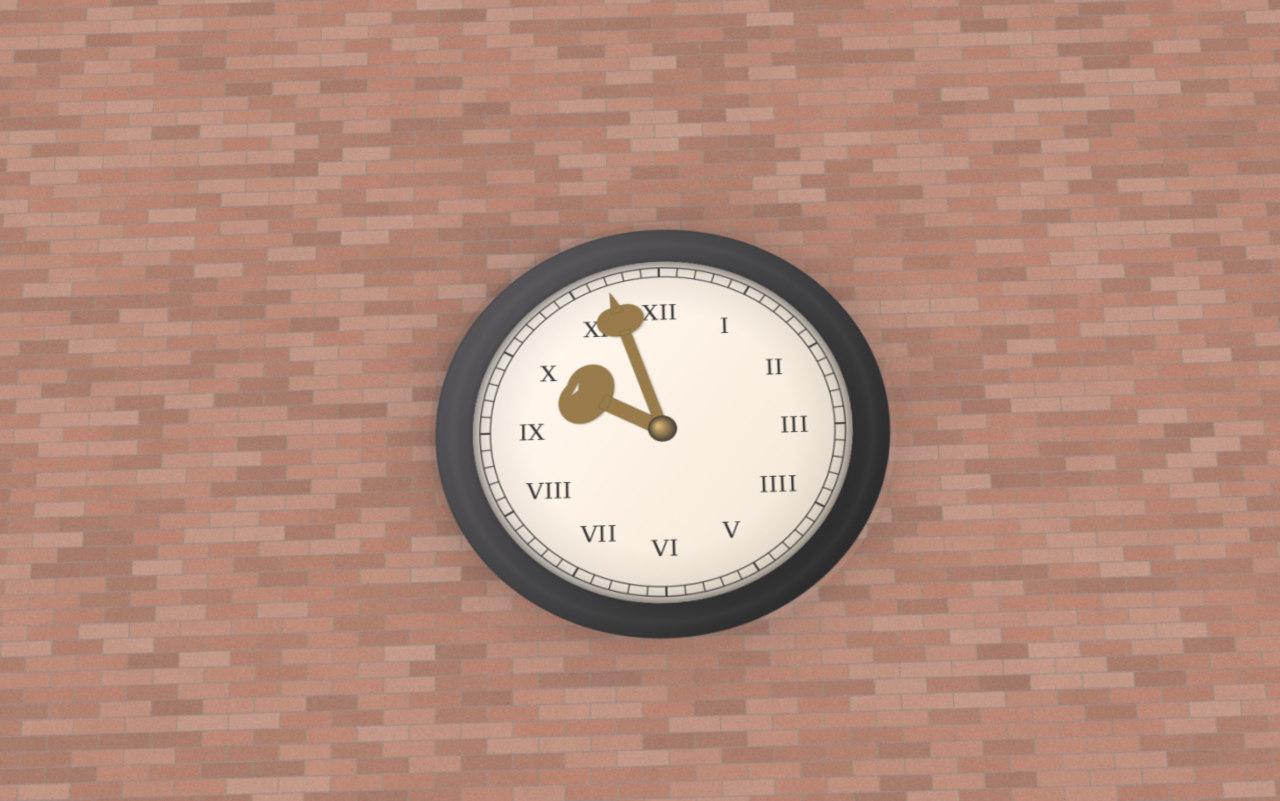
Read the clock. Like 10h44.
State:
9h57
